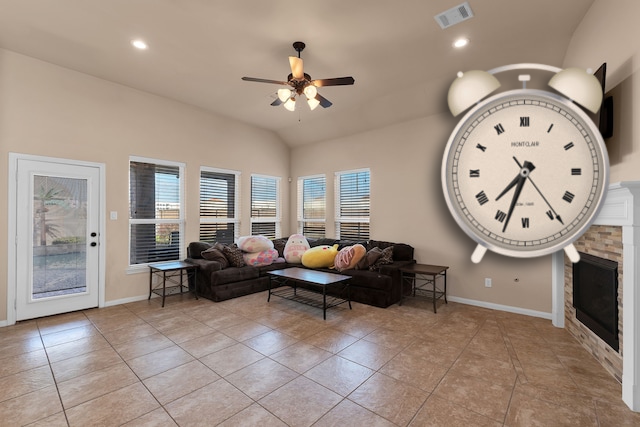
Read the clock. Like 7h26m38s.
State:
7h33m24s
